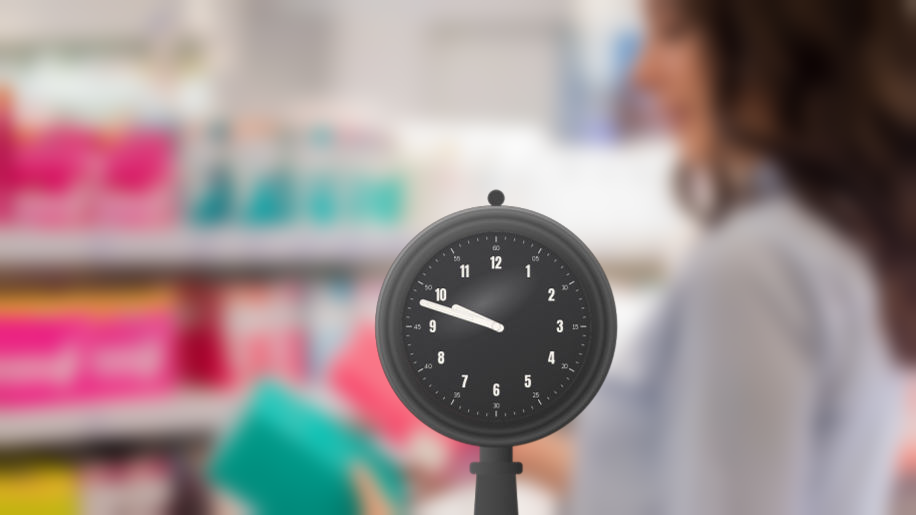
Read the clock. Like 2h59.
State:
9h48
